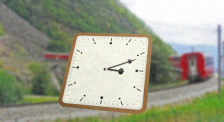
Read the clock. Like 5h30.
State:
3h11
